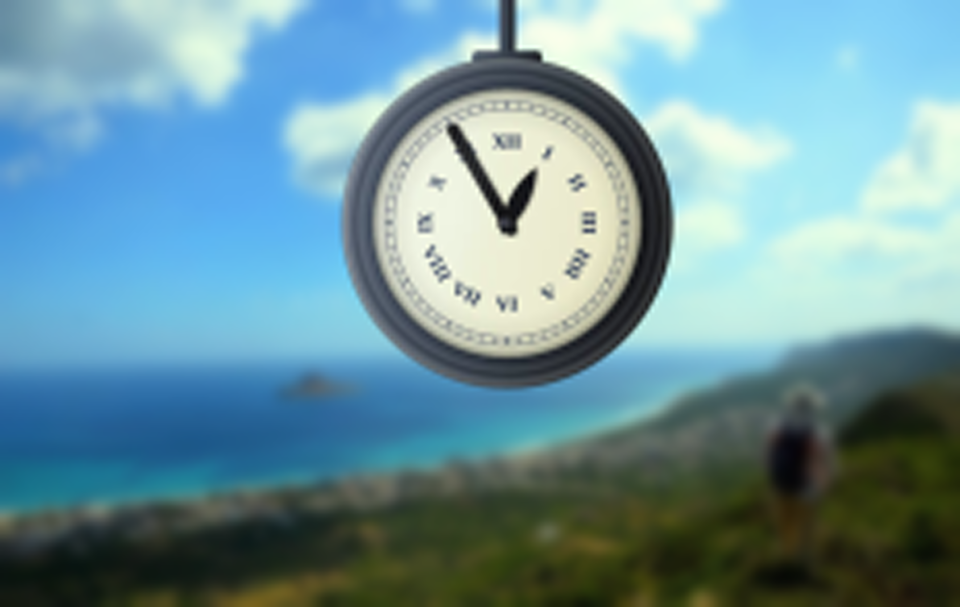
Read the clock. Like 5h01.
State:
12h55
